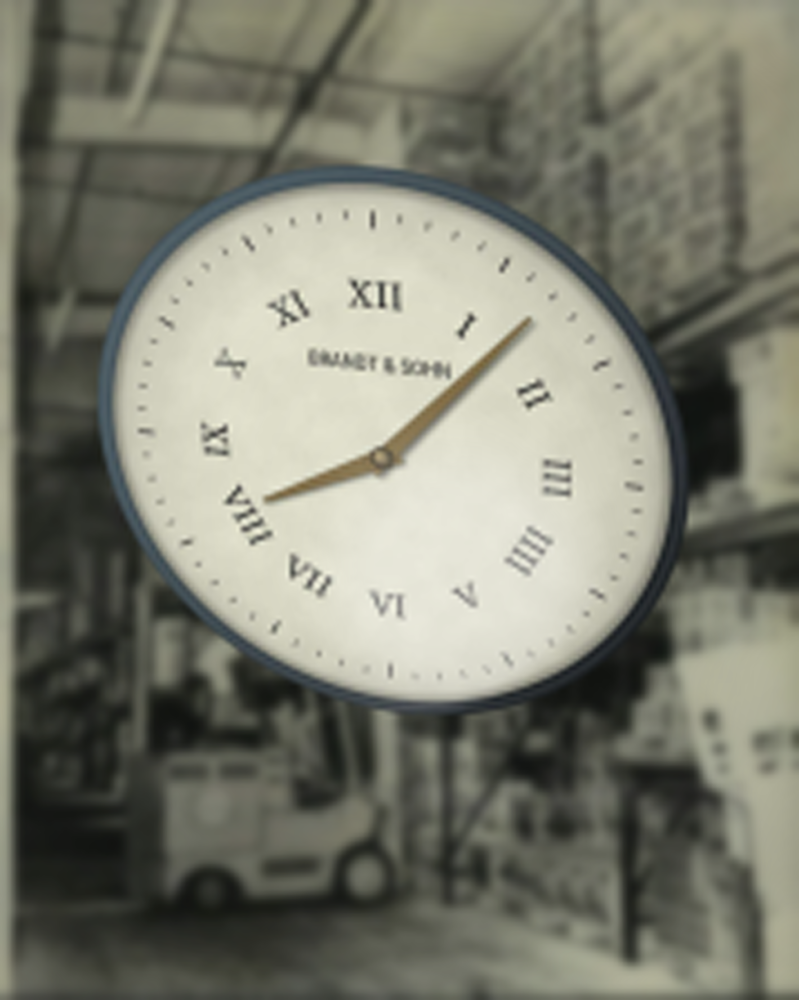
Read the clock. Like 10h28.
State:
8h07
